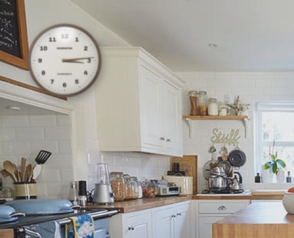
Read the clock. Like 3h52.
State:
3h14
